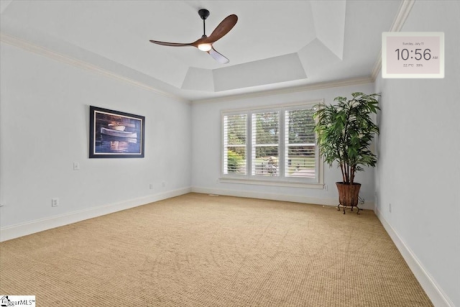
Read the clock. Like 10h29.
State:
10h56
